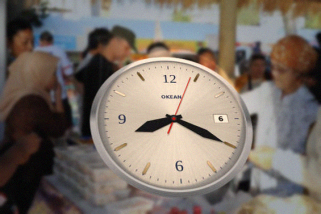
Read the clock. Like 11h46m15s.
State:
8h20m04s
